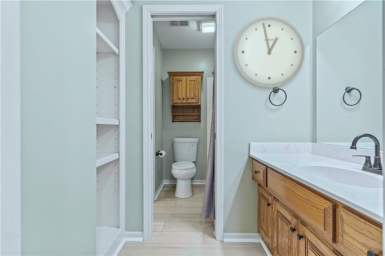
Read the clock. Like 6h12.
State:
12h58
